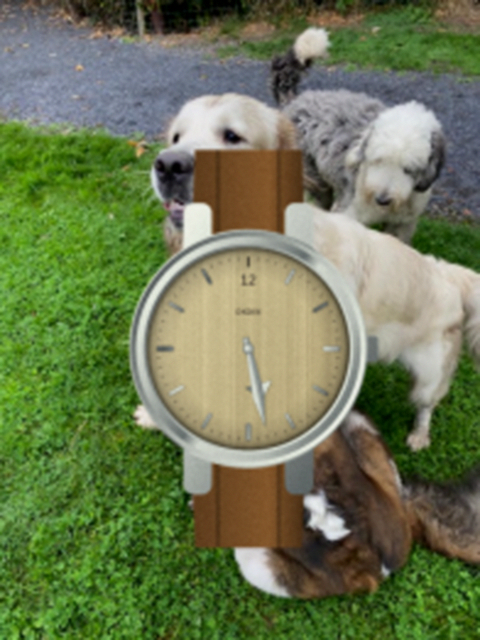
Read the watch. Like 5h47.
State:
5h28
